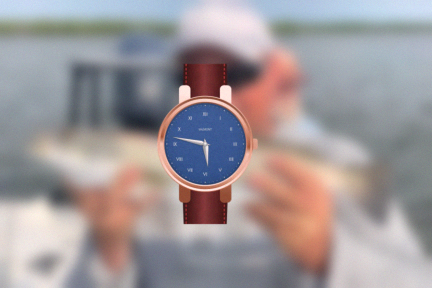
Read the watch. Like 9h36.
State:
5h47
